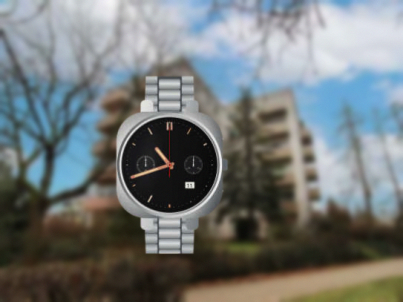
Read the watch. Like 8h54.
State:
10h42
